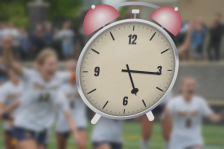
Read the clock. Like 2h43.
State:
5h16
